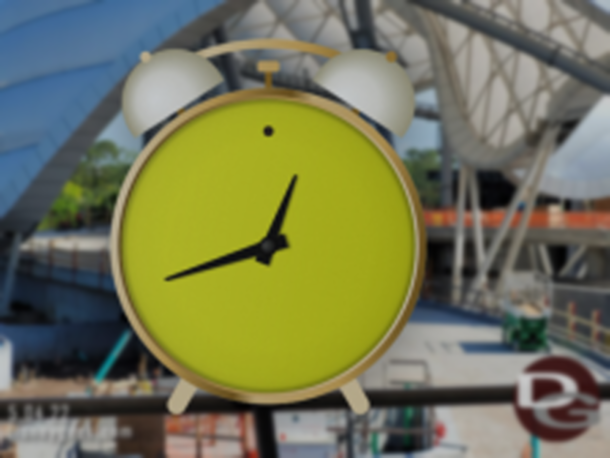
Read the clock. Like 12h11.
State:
12h42
